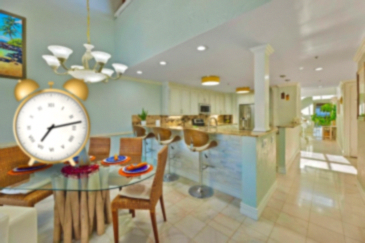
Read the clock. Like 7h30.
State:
7h13
